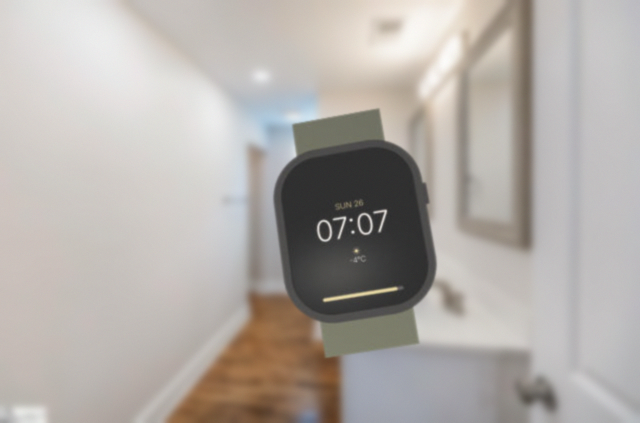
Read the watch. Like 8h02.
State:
7h07
